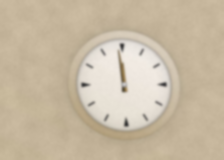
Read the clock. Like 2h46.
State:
11h59
